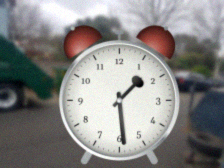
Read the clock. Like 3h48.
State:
1h29
